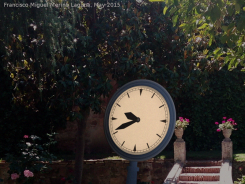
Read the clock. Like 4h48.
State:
9h41
